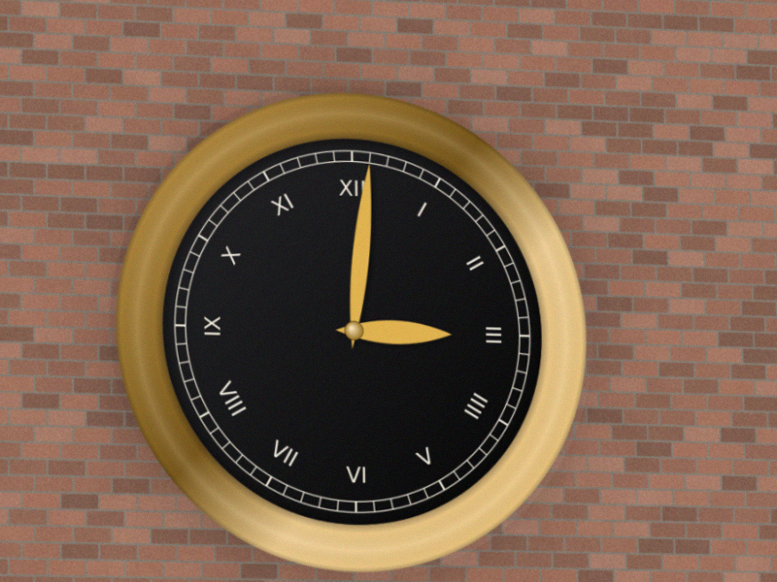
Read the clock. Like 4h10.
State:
3h01
